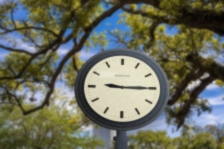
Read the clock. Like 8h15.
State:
9h15
